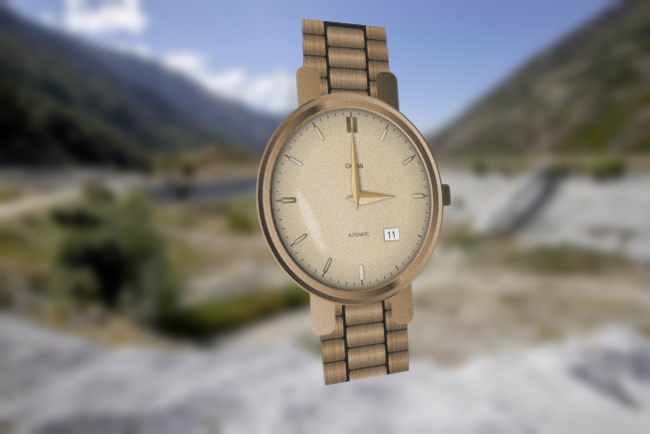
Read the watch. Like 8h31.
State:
3h00
